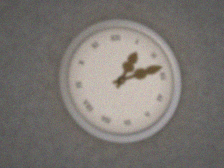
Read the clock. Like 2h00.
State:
1h13
